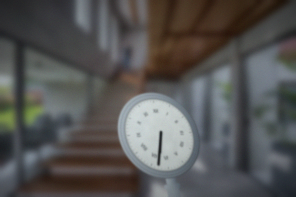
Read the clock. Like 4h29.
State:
6h33
